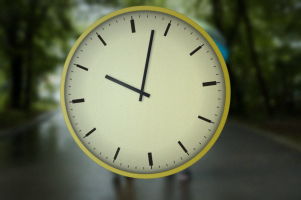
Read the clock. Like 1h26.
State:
10h03
